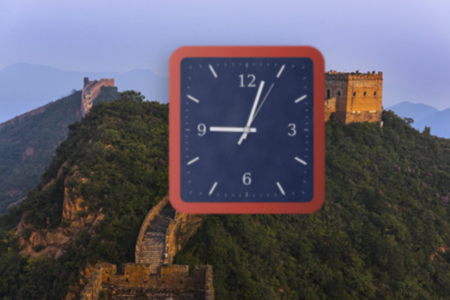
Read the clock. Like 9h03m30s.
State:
9h03m05s
